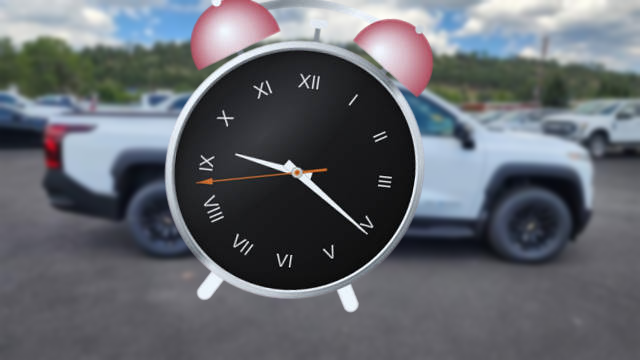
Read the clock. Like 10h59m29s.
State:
9h20m43s
